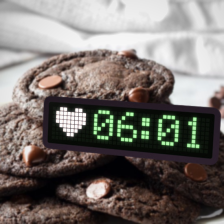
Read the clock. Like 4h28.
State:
6h01
